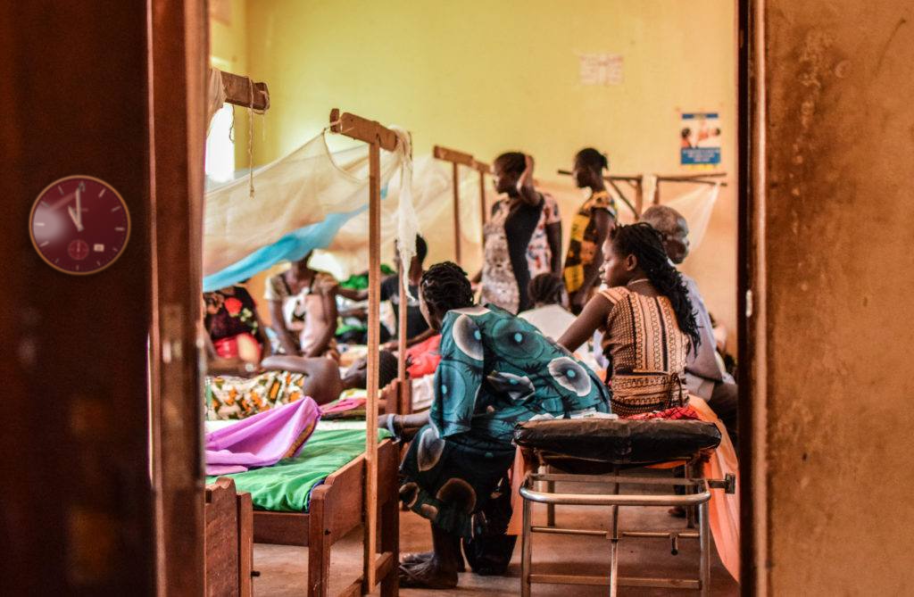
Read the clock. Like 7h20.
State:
10h59
